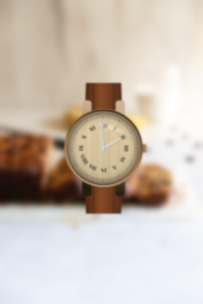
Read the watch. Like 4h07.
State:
1h59
